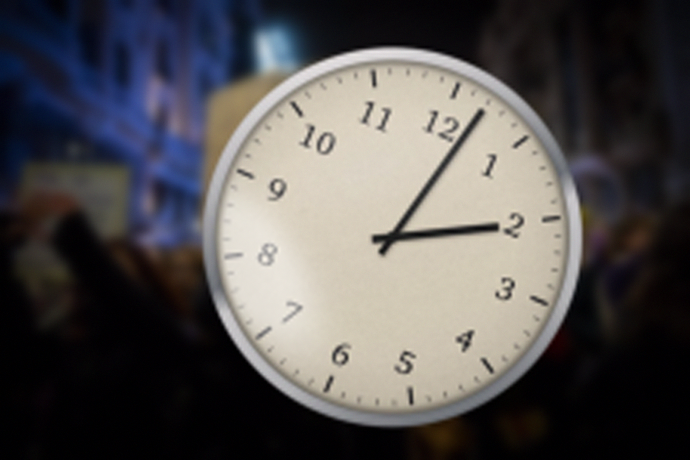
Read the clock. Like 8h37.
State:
2h02
